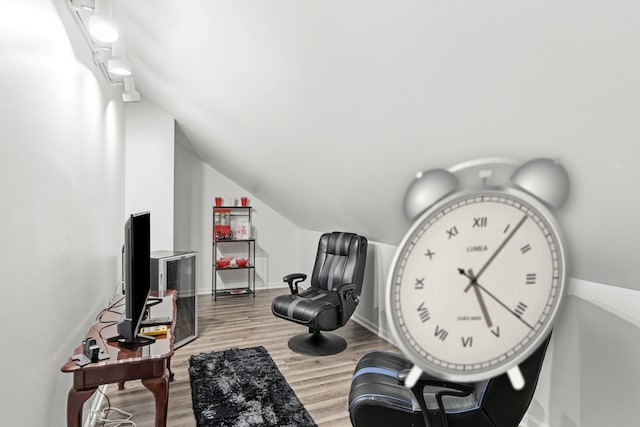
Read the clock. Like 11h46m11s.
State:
5h06m21s
